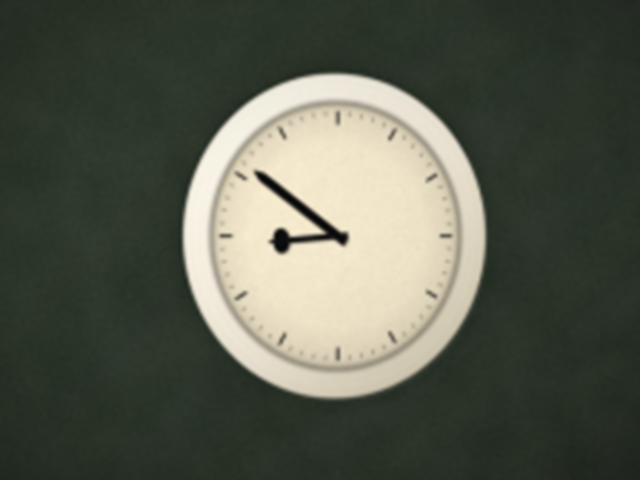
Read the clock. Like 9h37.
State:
8h51
